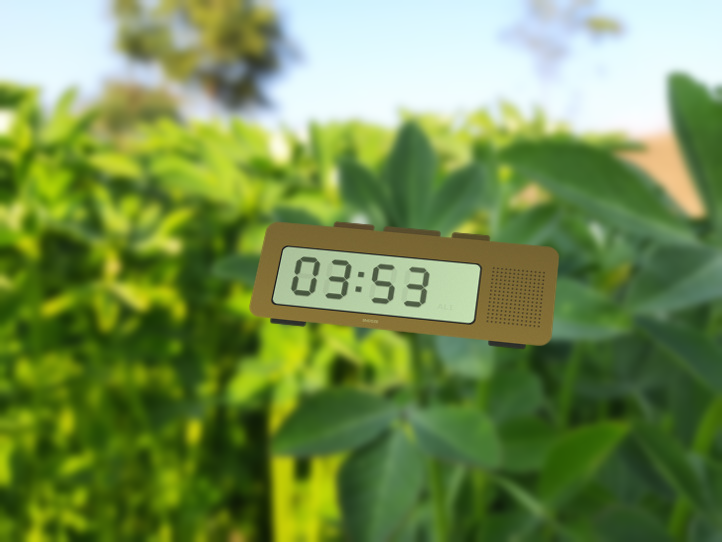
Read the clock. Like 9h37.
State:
3h53
